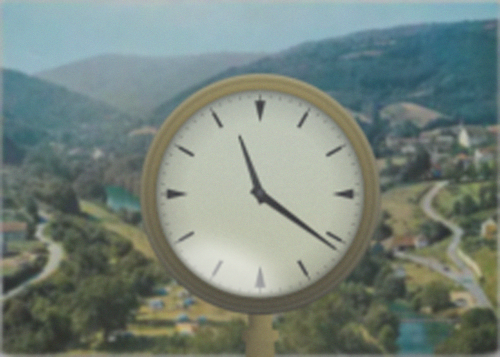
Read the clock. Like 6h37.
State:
11h21
